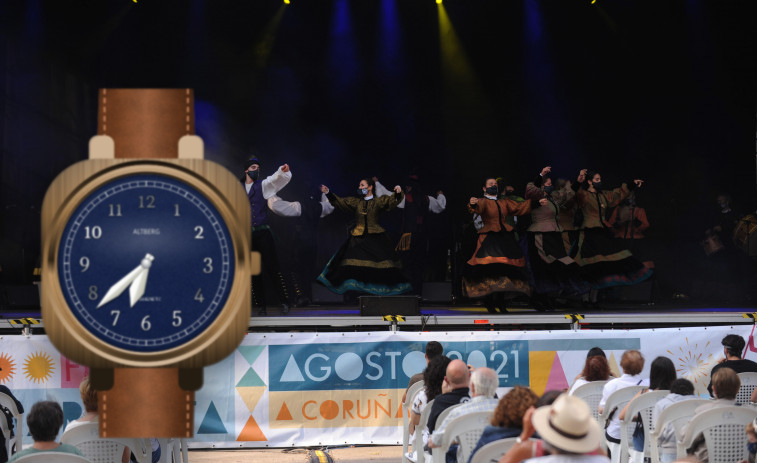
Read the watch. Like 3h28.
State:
6h38
